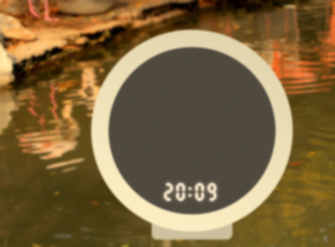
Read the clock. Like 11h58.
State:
20h09
